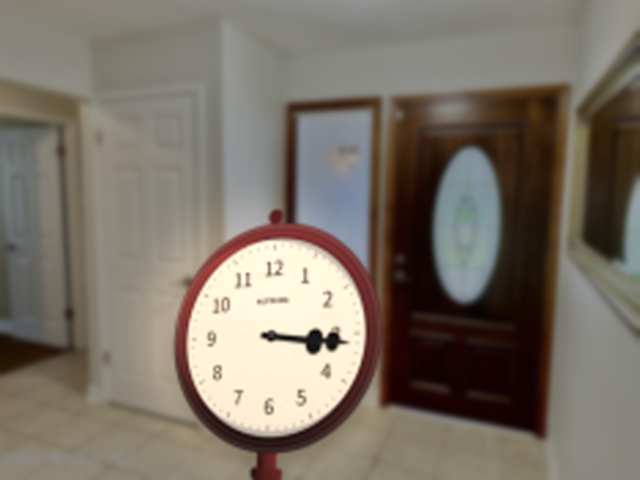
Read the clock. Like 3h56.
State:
3h16
